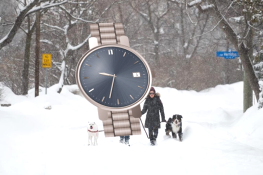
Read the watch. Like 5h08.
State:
9h33
